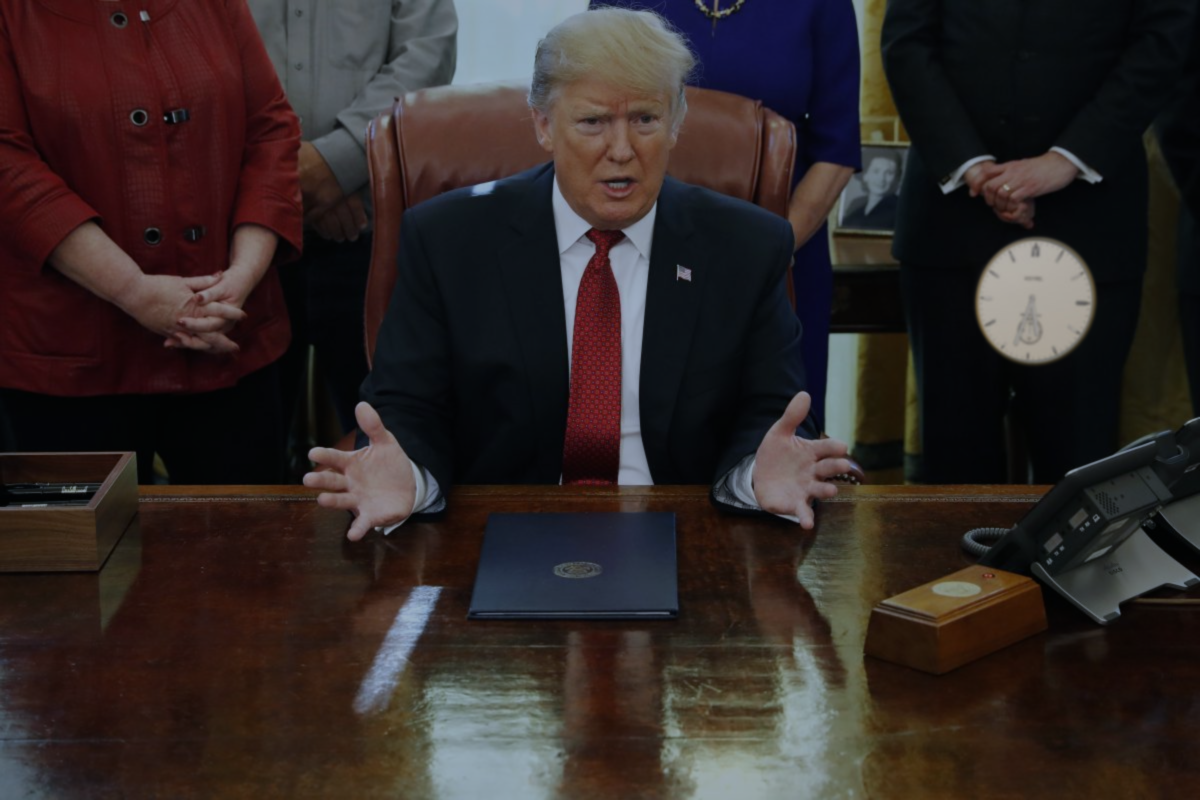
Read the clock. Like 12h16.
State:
5h33
